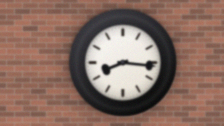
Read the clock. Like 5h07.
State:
8h16
